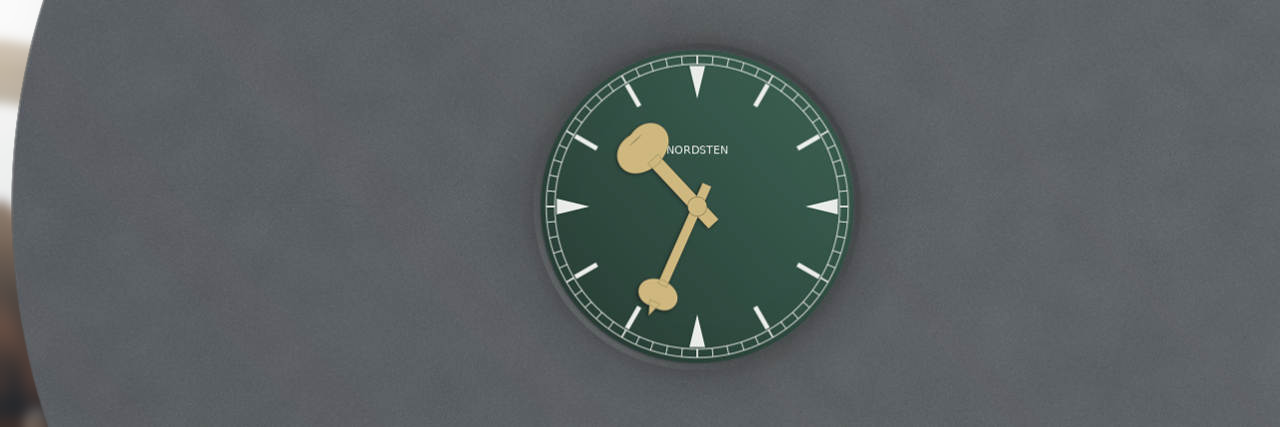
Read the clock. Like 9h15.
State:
10h34
